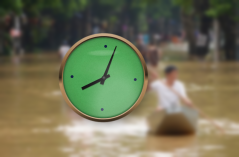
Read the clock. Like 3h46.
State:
8h03
